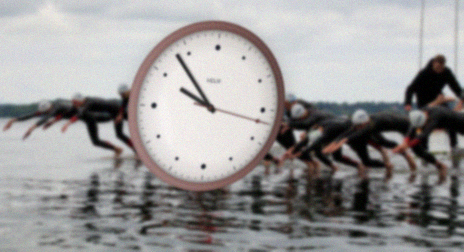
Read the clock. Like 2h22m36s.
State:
9h53m17s
